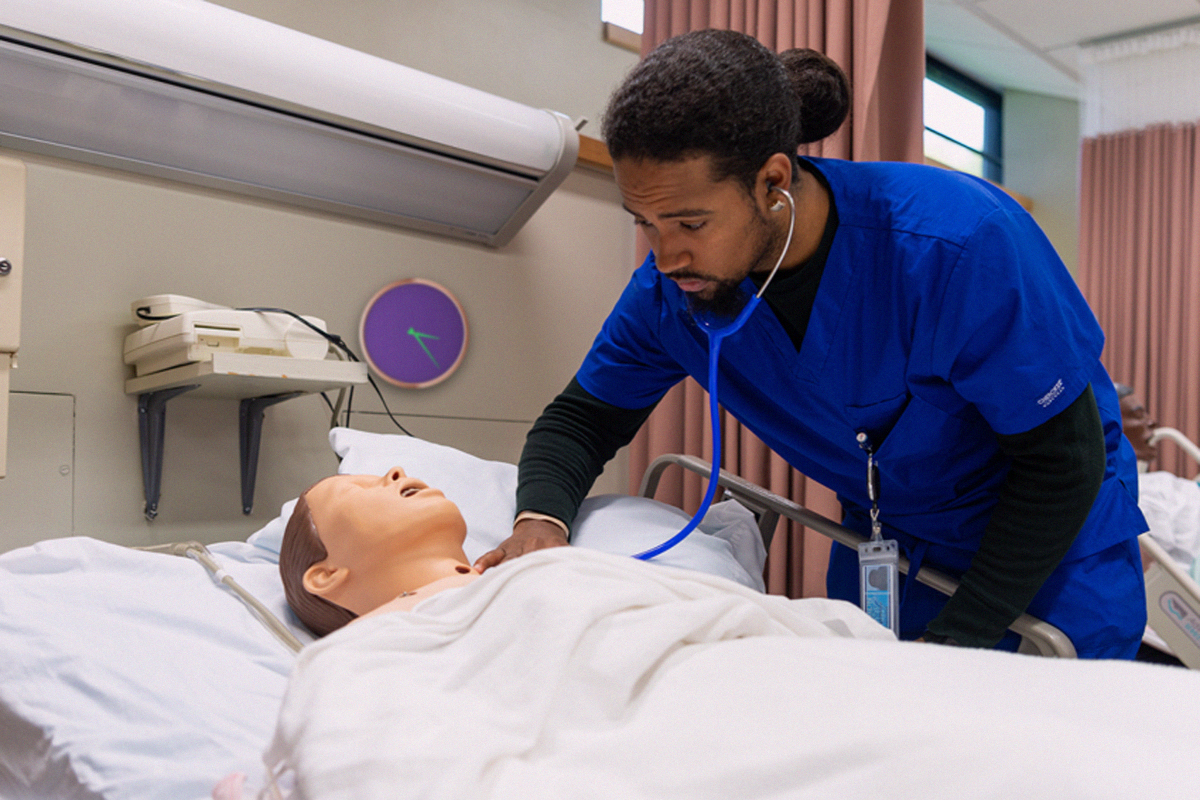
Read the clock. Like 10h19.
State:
3h24
